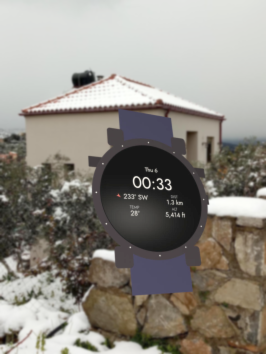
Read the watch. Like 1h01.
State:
0h33
